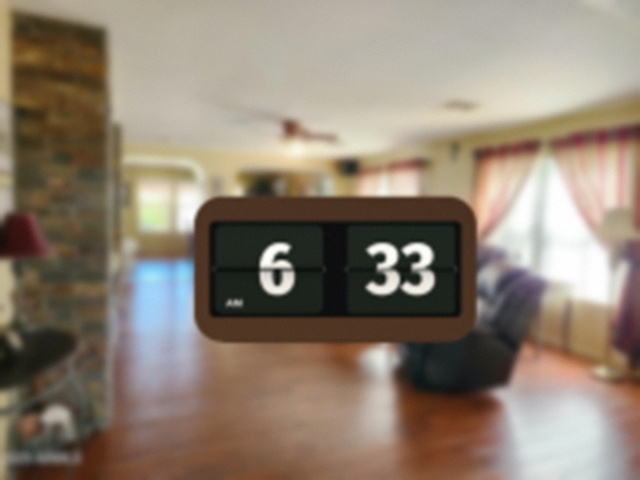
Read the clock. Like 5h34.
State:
6h33
